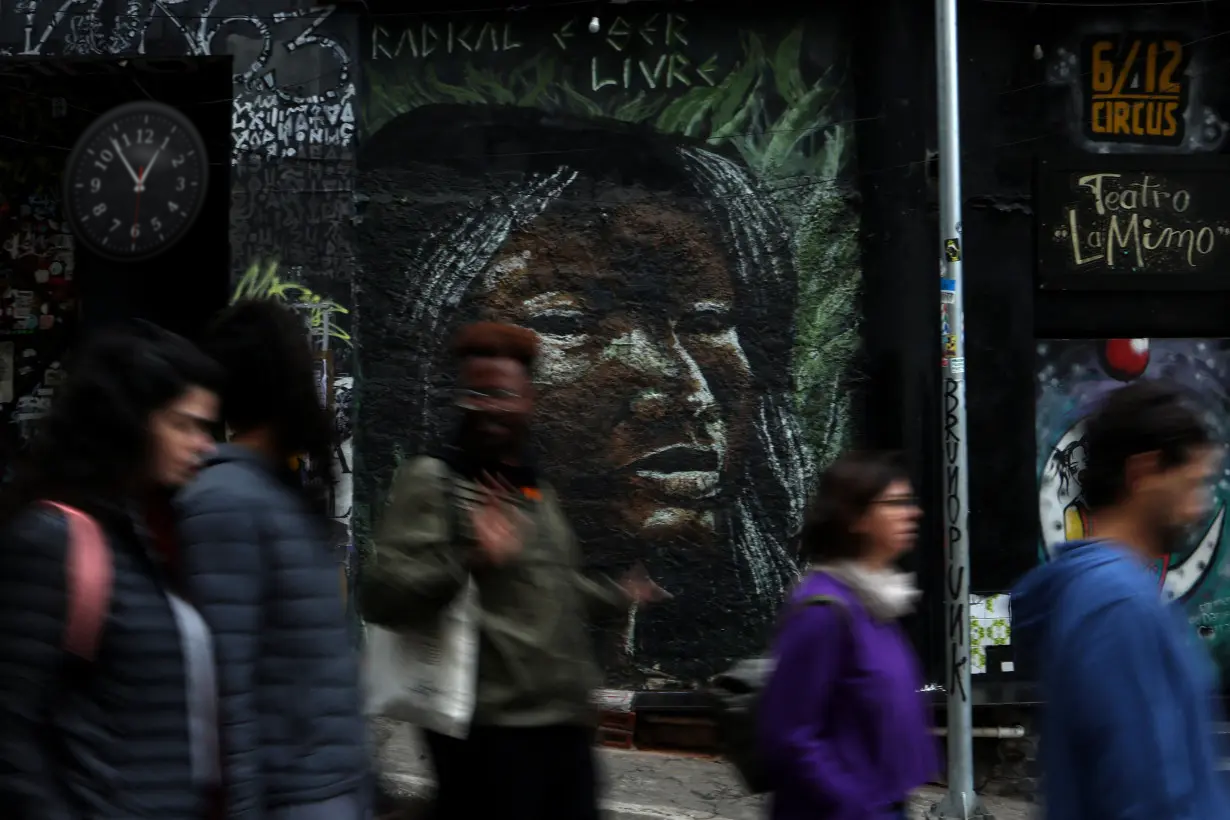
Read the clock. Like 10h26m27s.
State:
12h53m30s
